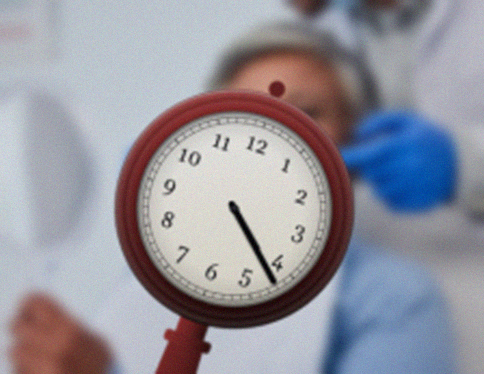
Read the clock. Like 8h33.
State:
4h22
